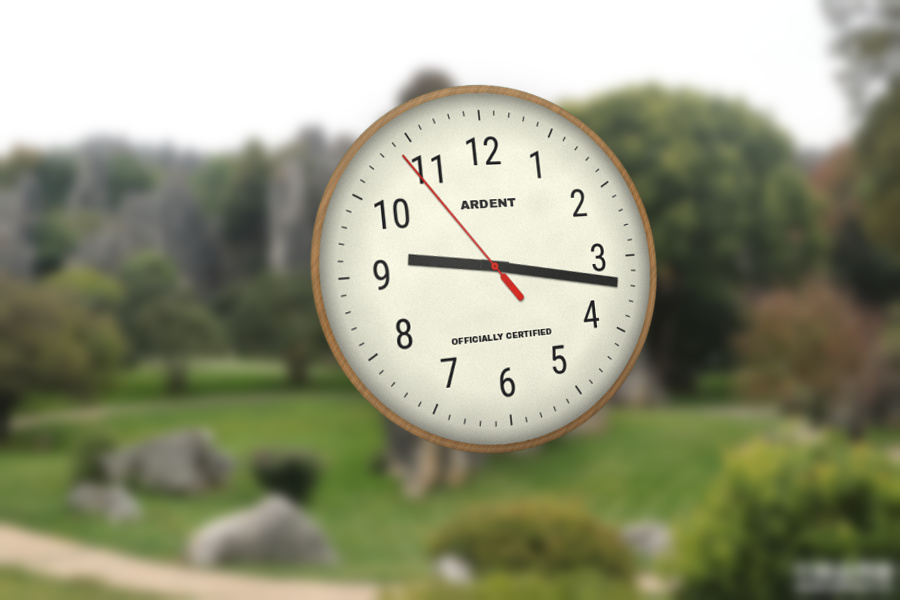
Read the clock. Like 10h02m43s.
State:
9h16m54s
